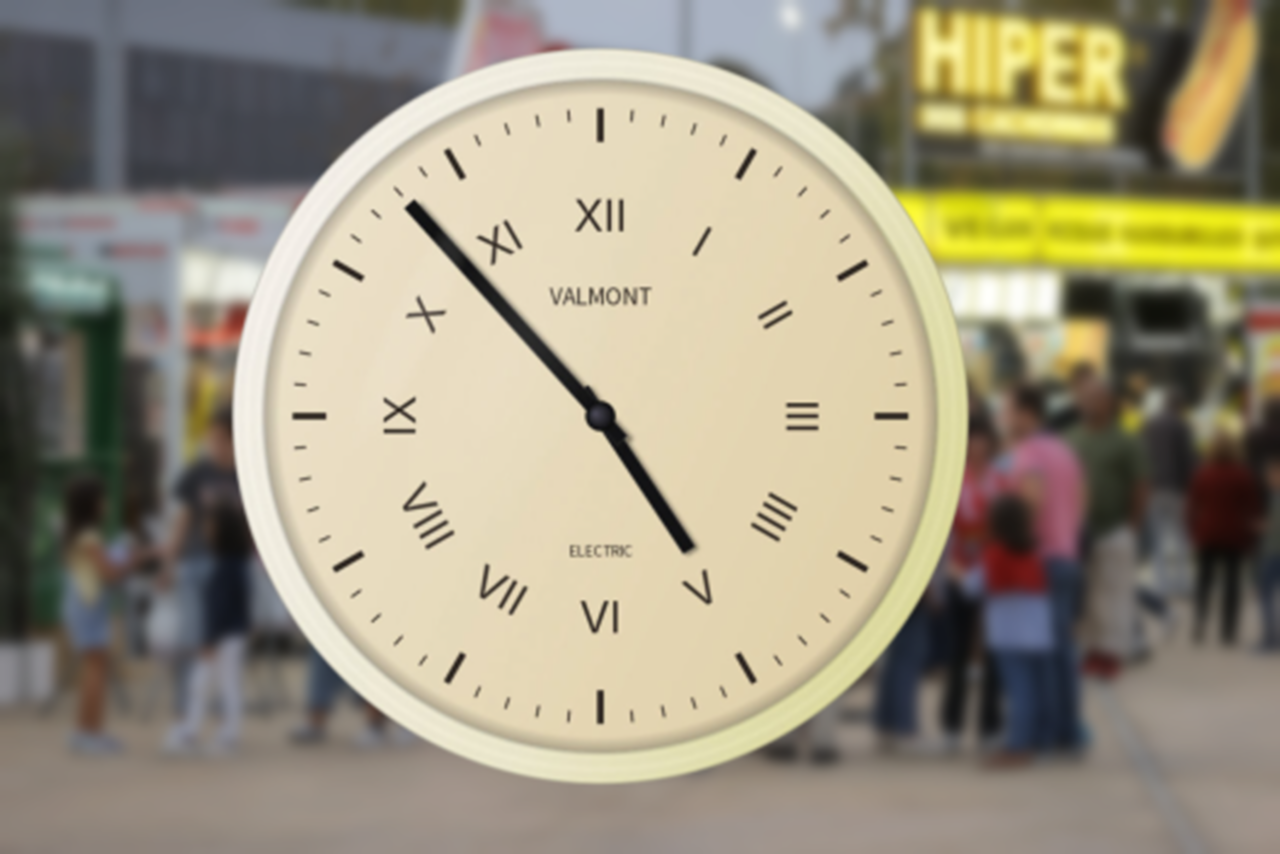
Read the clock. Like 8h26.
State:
4h53
